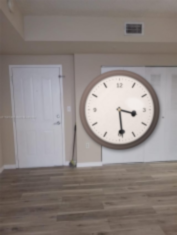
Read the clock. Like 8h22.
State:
3h29
